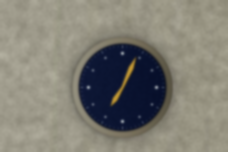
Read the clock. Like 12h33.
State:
7h04
